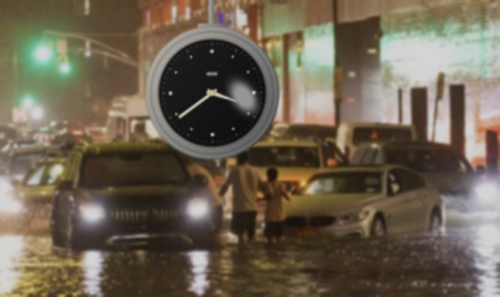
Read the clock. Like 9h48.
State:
3h39
